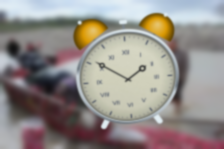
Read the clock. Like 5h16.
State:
1h51
